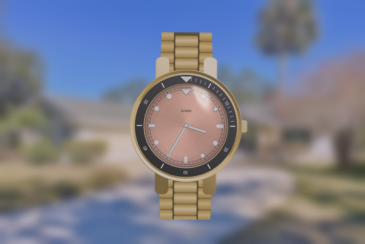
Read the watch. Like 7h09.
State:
3h35
